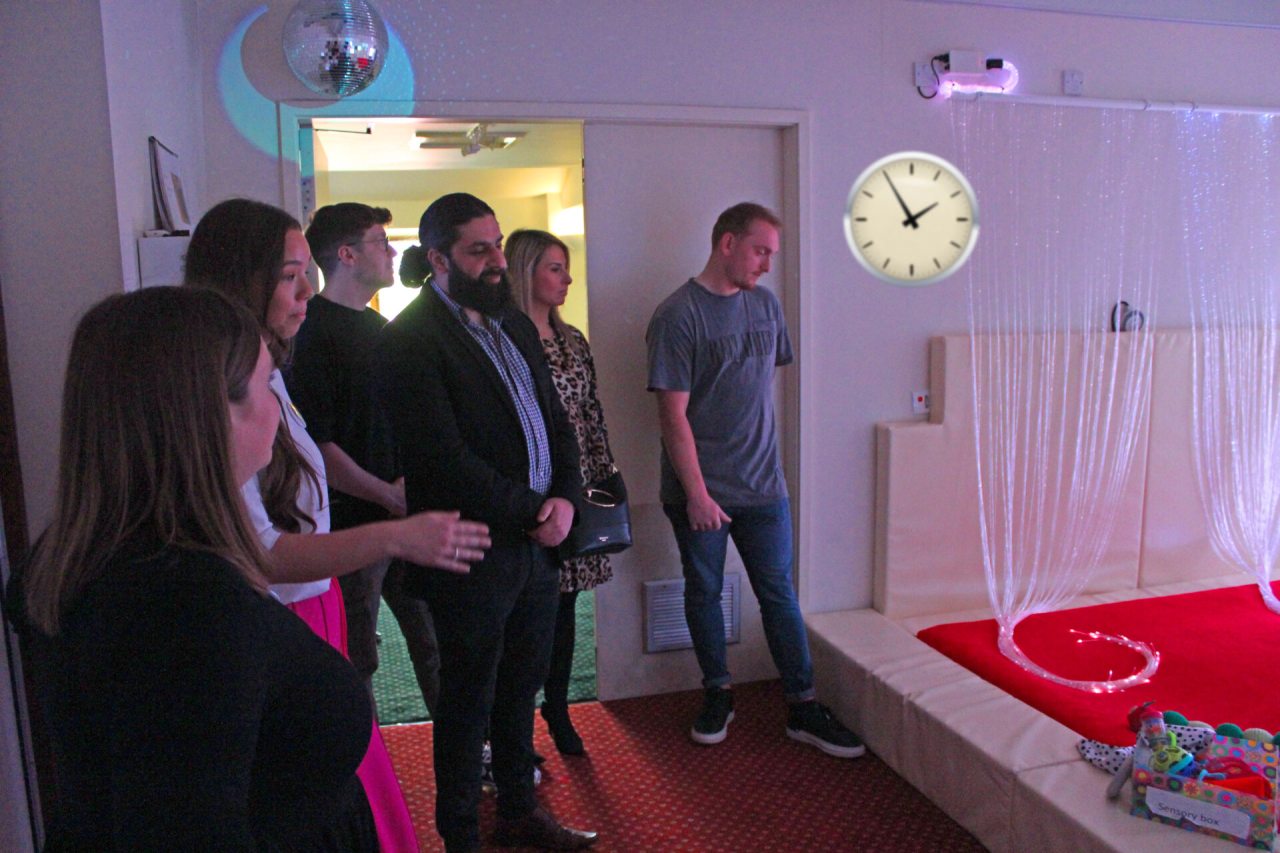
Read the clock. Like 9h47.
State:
1h55
